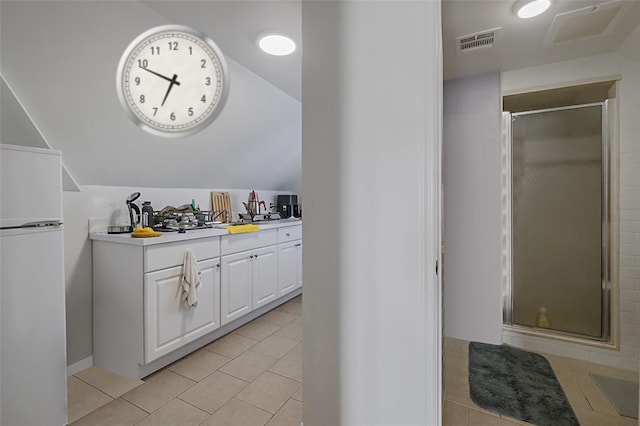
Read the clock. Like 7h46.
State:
6h49
